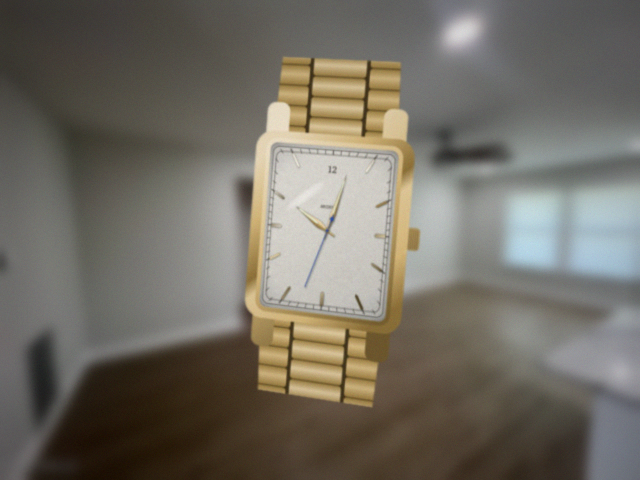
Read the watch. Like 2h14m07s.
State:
10h02m33s
